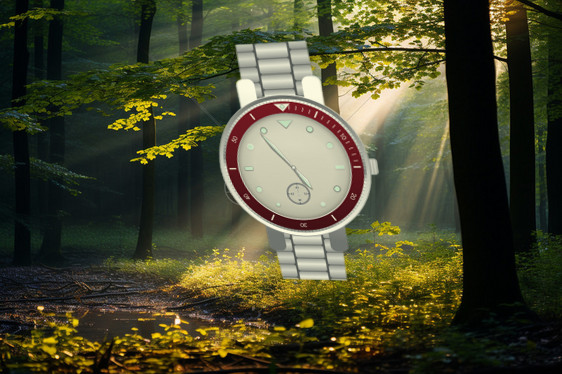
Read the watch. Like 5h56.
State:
4h54
